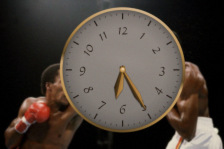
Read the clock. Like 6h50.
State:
6h25
